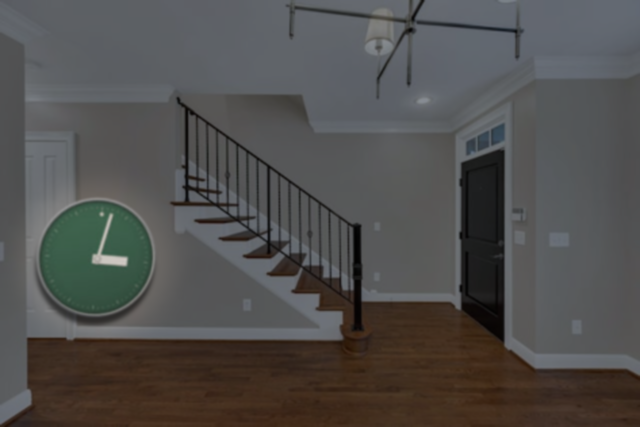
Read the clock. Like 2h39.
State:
3h02
